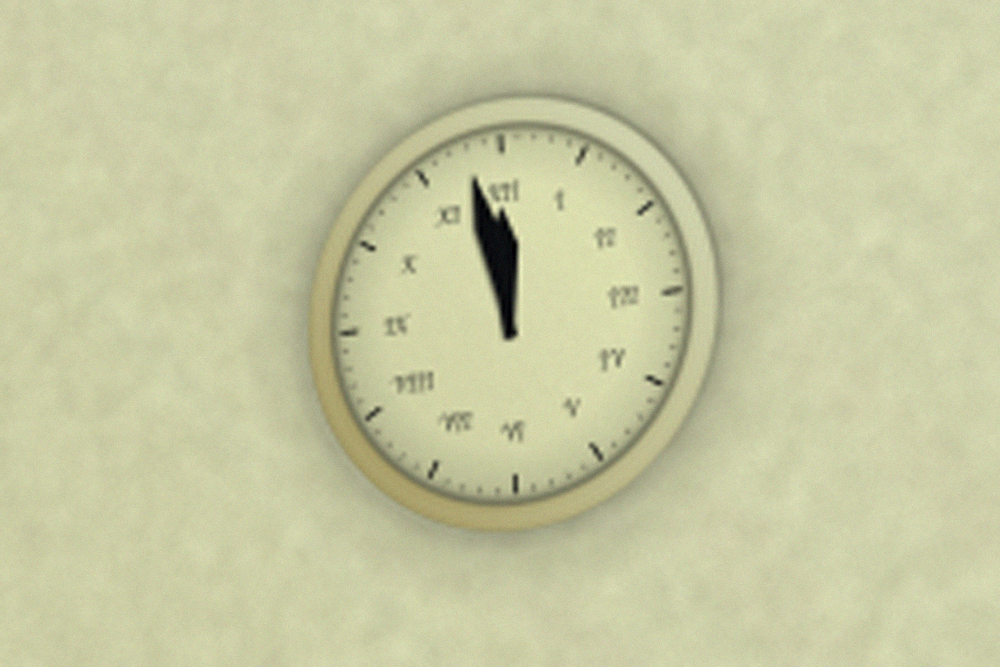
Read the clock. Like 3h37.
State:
11h58
